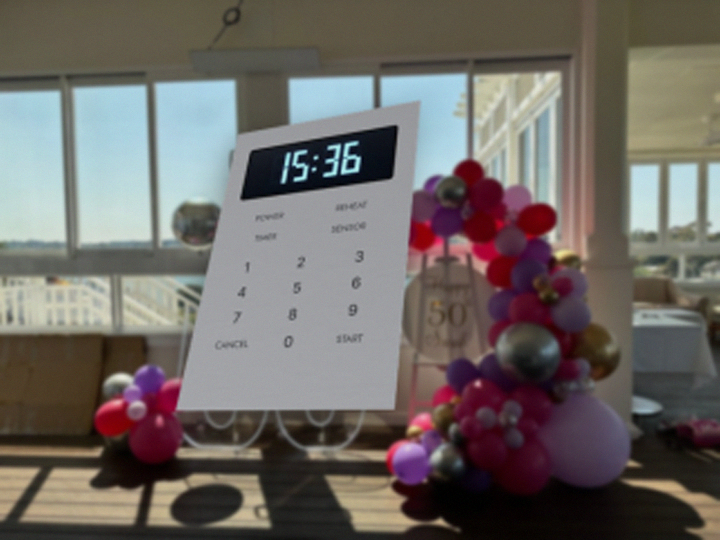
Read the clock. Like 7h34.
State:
15h36
